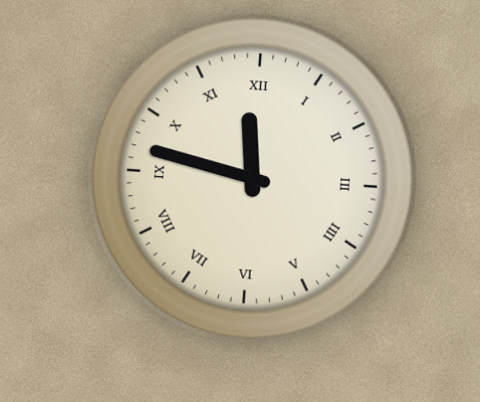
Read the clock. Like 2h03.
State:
11h47
